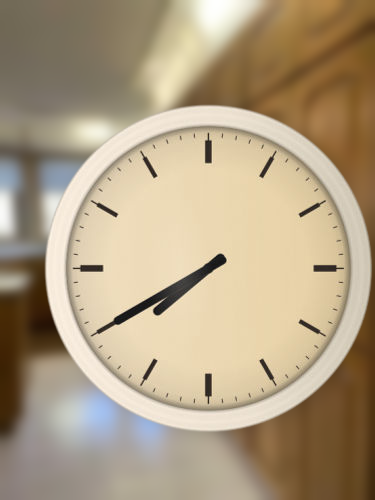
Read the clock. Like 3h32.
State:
7h40
